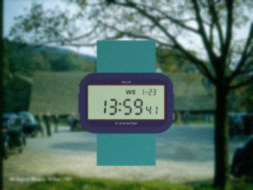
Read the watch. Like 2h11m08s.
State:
13h59m41s
